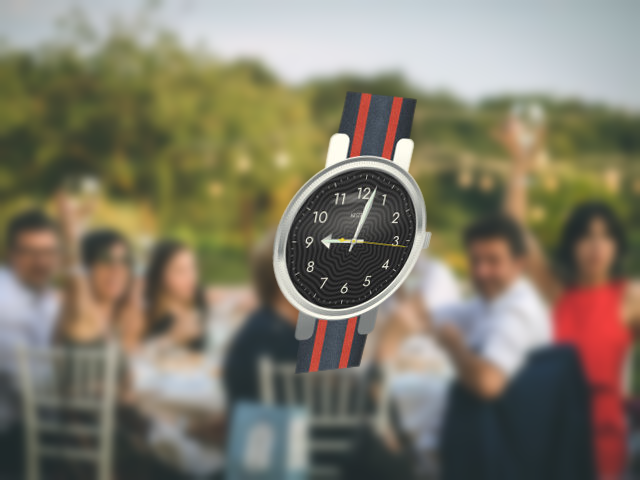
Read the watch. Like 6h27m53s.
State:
9h02m16s
